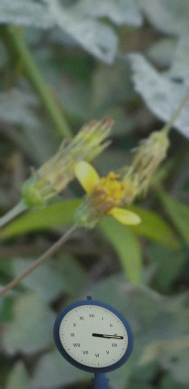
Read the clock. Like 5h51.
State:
3h16
